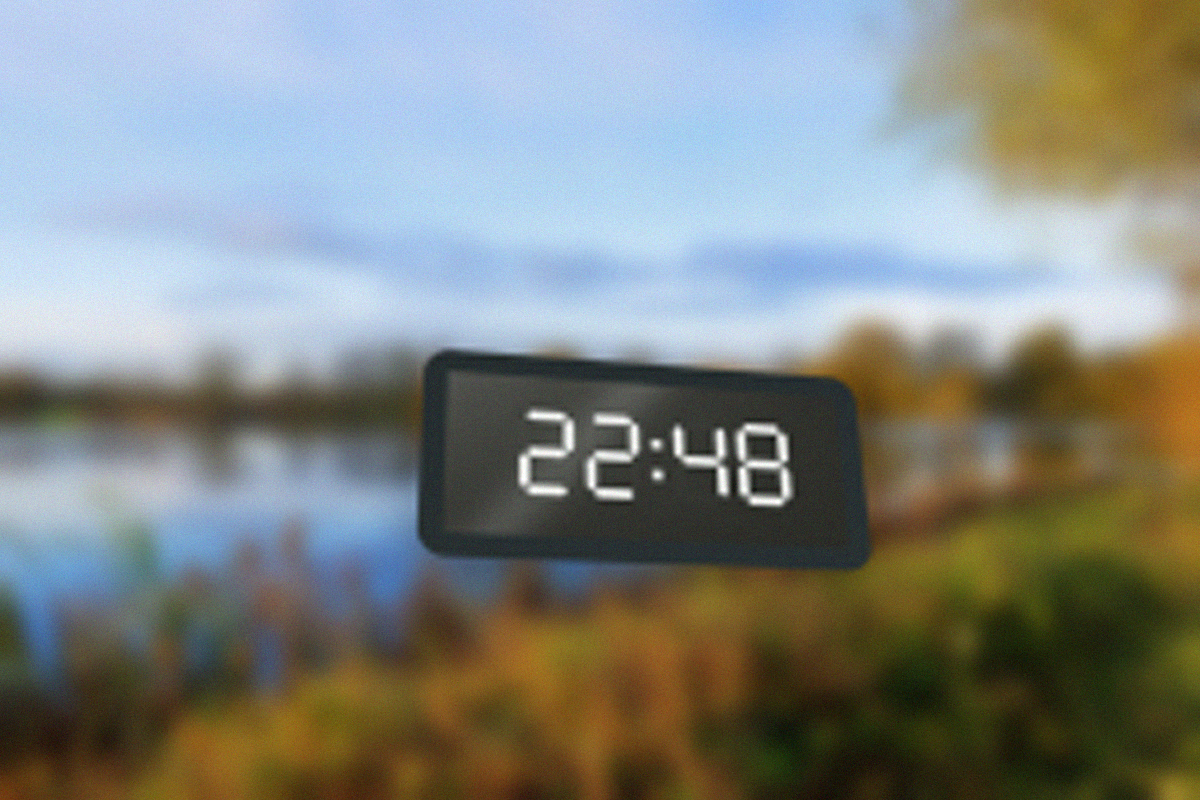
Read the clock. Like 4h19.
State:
22h48
